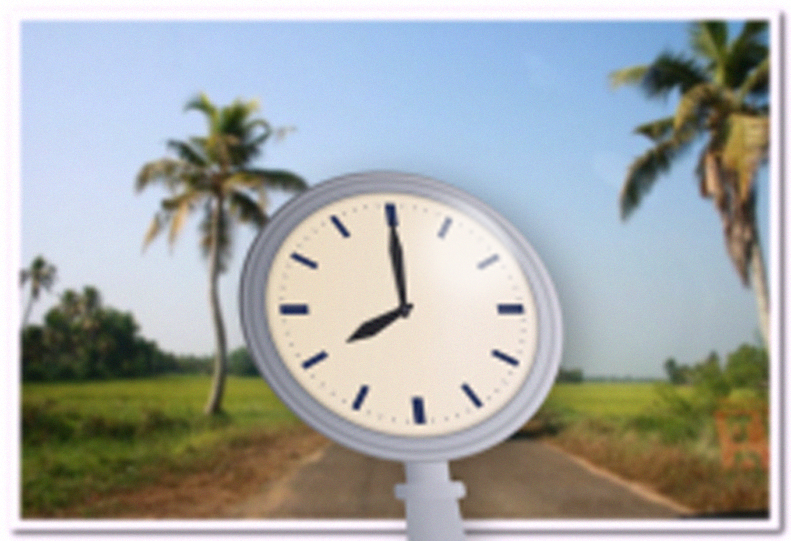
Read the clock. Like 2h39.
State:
8h00
